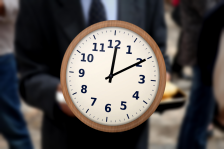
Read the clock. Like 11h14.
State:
12h10
